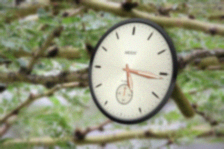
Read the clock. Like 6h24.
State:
5h16
